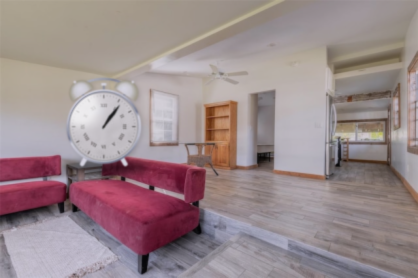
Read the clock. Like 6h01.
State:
1h06
